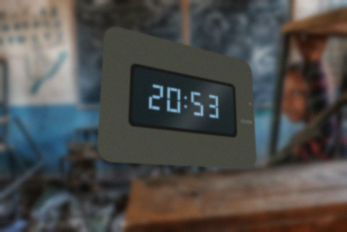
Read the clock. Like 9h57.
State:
20h53
